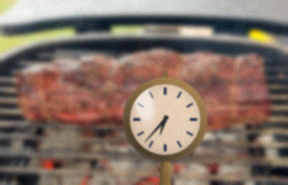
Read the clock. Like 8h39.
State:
6h37
